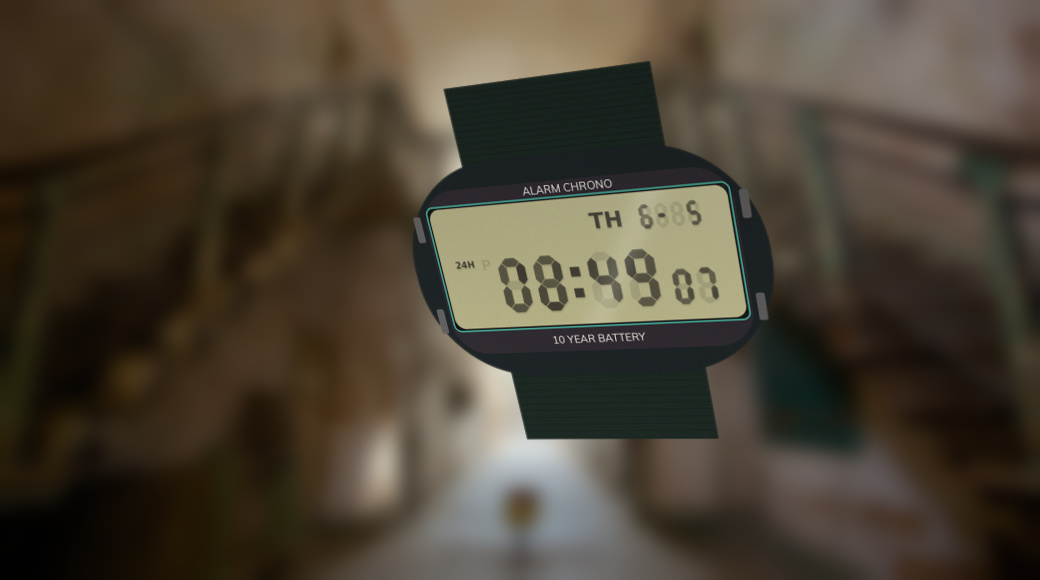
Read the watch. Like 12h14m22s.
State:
8h49m07s
